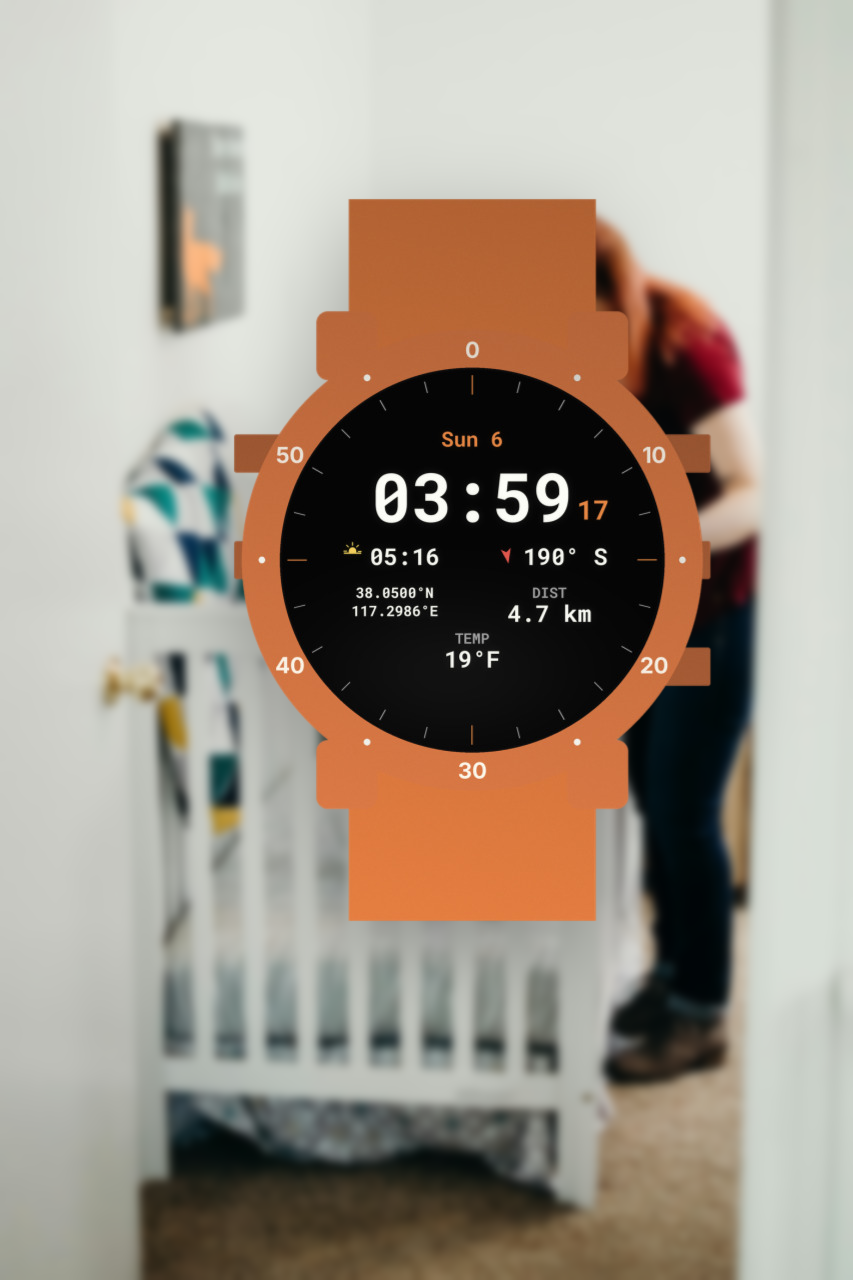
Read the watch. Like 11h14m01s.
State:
3h59m17s
